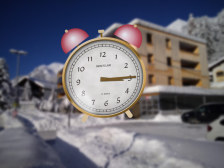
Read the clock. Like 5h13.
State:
3h15
